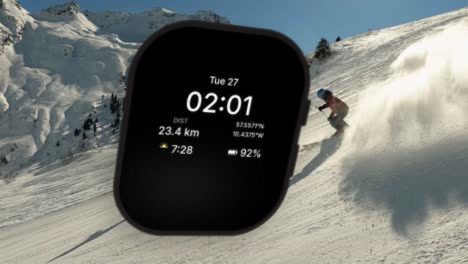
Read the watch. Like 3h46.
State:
2h01
